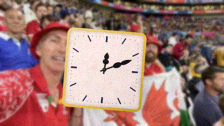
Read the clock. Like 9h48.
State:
12h11
